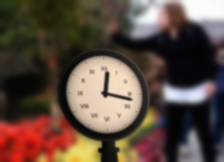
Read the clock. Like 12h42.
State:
12h17
